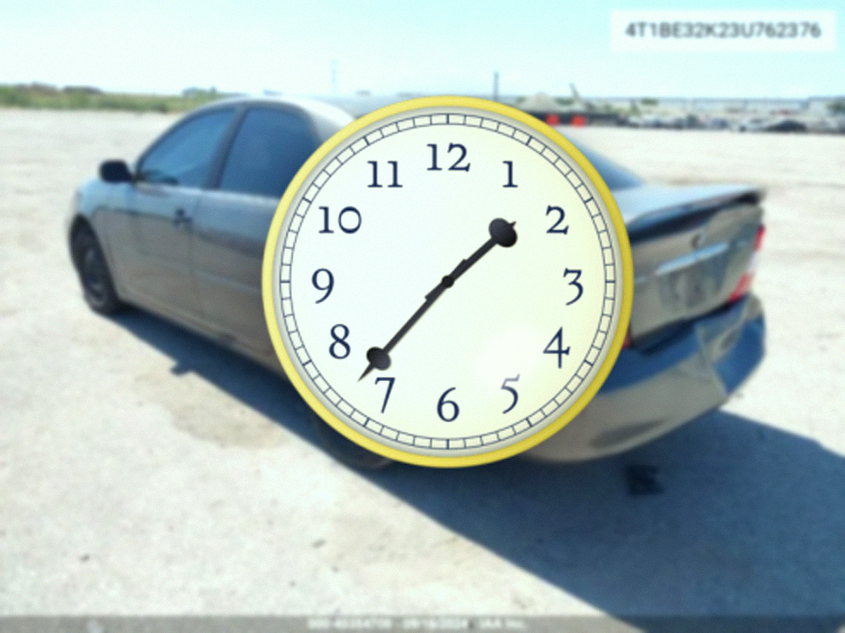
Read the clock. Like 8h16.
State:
1h37
